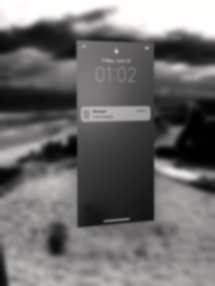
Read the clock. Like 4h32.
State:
1h02
